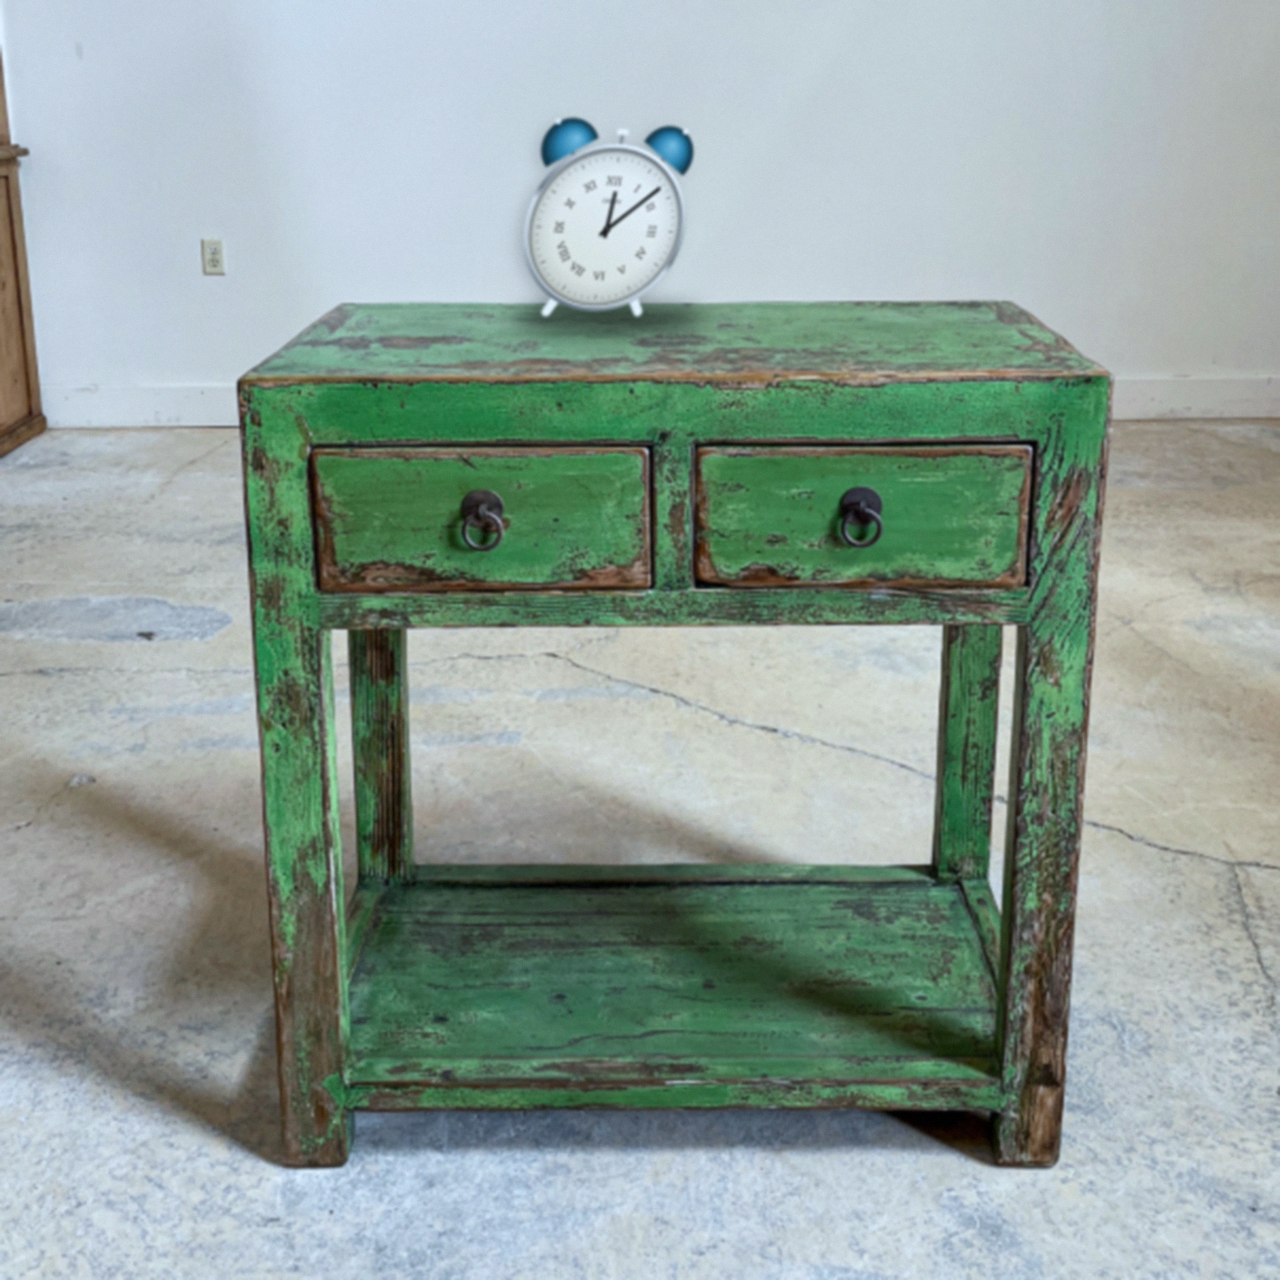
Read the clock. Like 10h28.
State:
12h08
